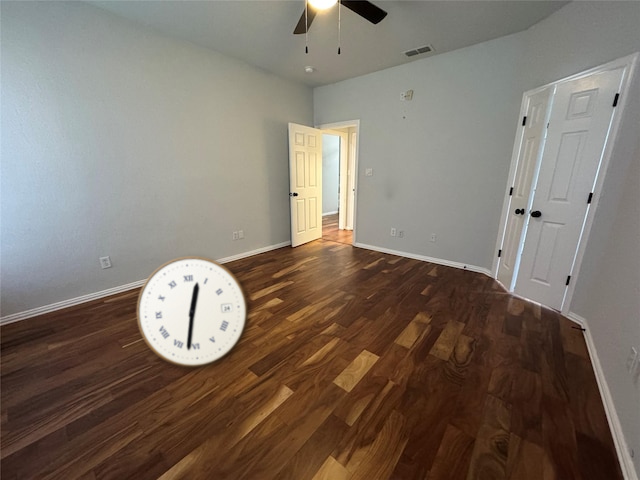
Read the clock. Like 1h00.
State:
12h32
